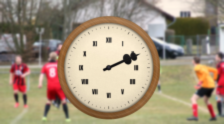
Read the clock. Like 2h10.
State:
2h11
